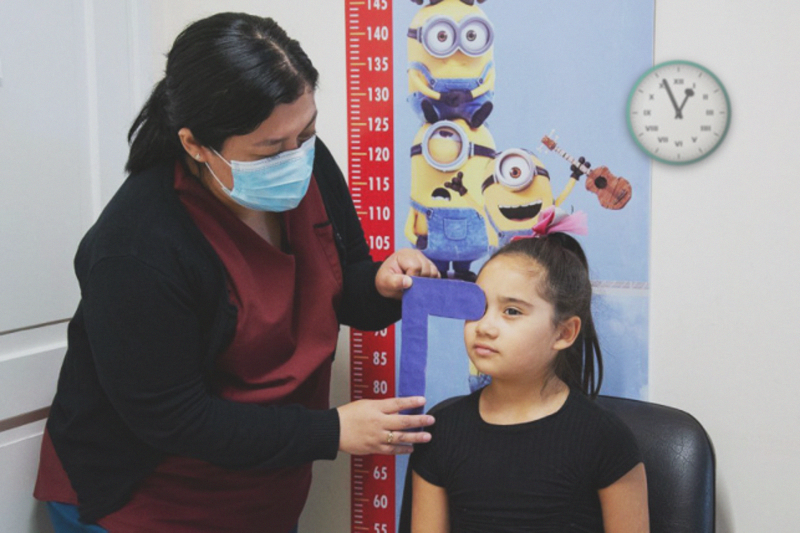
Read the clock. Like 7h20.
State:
12h56
